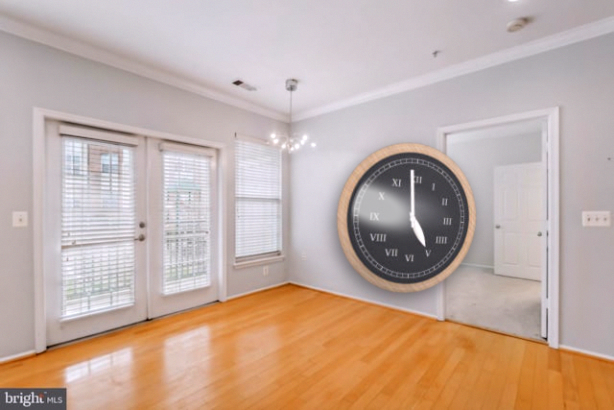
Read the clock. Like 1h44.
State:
4h59
